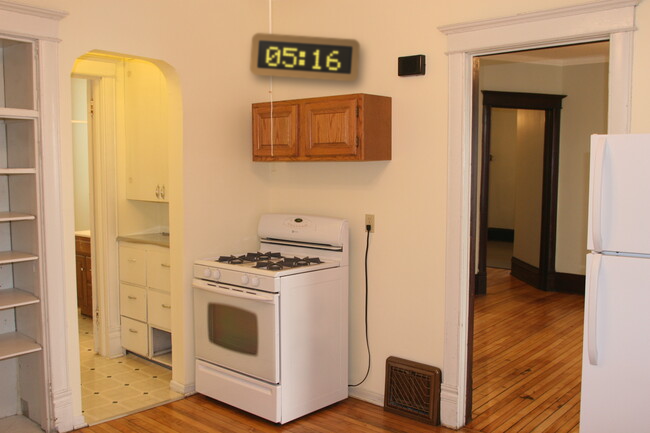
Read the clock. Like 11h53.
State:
5h16
